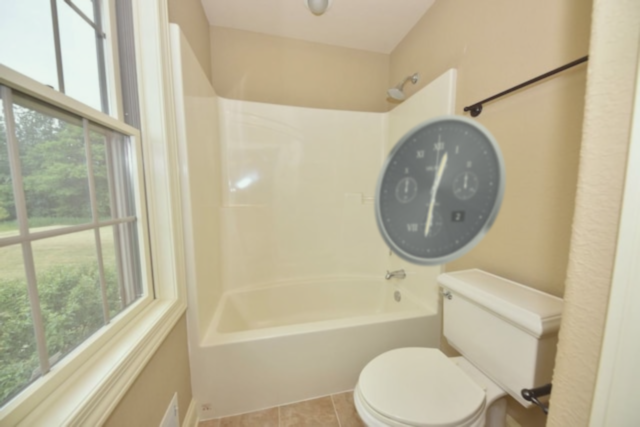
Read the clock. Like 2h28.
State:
12h31
